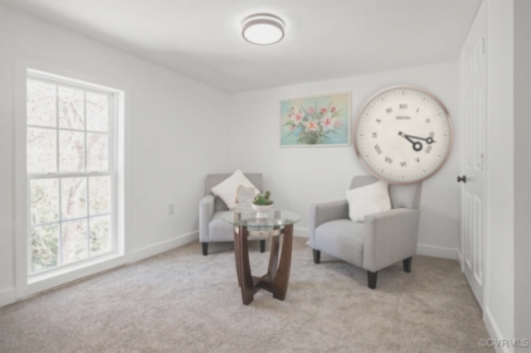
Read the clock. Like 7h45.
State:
4h17
